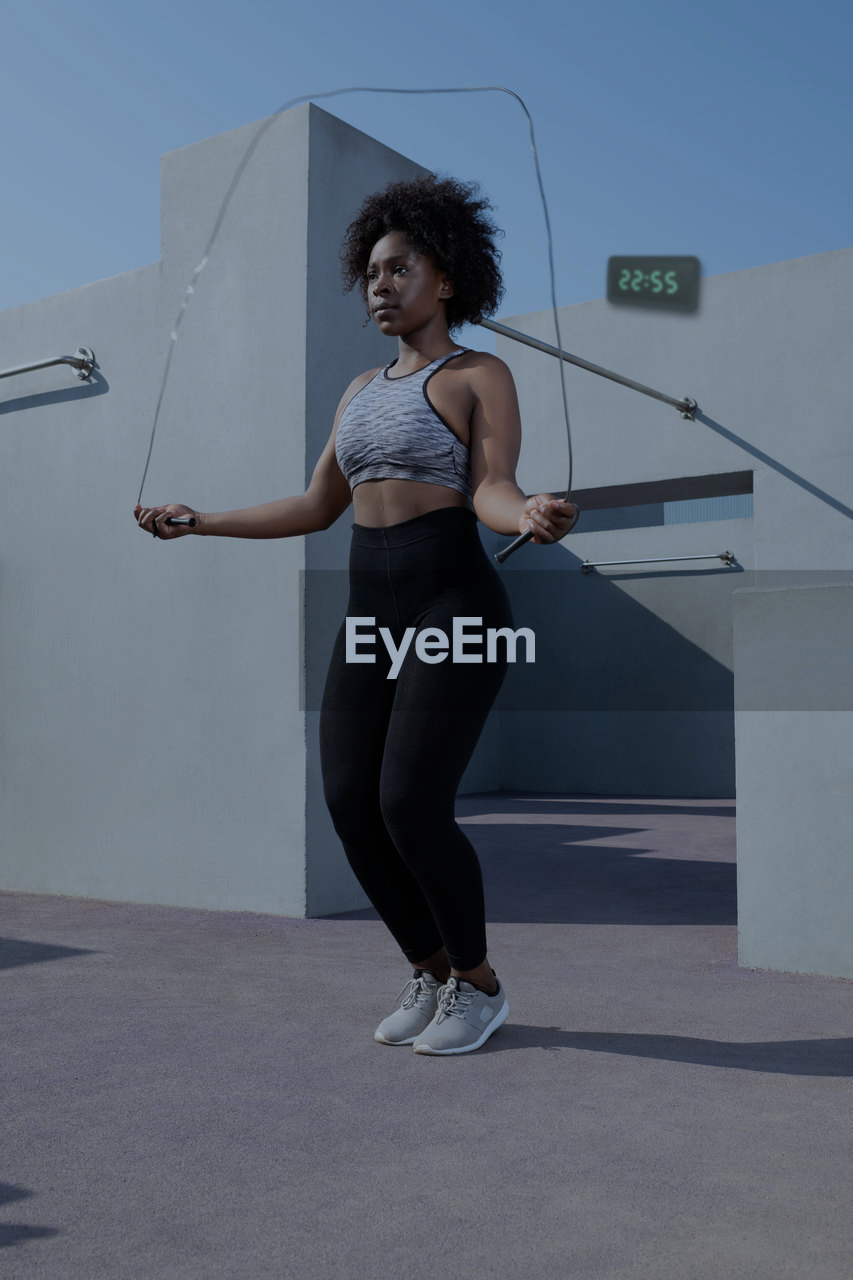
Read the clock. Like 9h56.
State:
22h55
